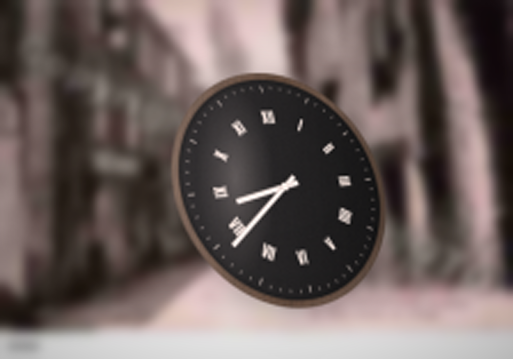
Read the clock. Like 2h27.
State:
8h39
